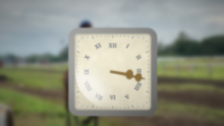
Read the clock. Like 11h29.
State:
3h17
